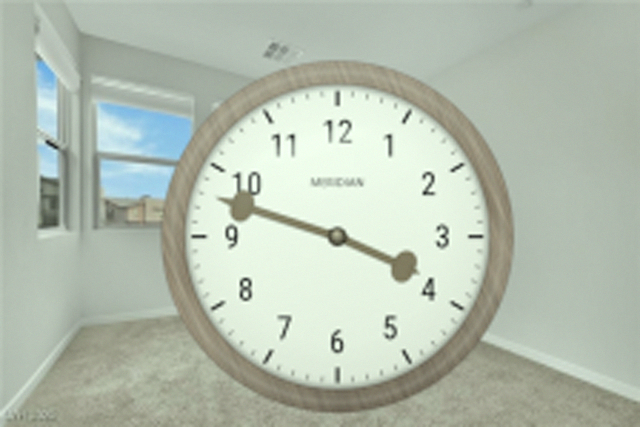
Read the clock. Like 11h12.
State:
3h48
